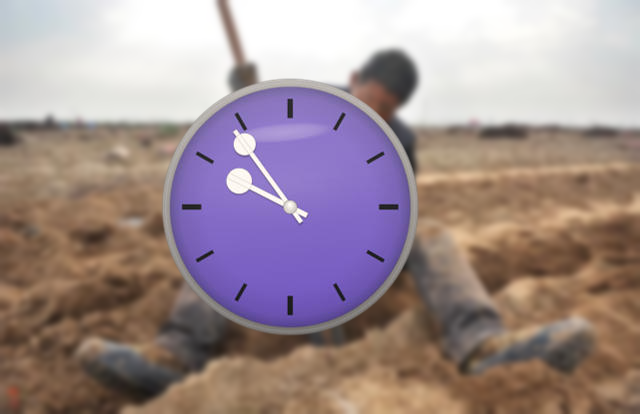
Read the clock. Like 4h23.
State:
9h54
